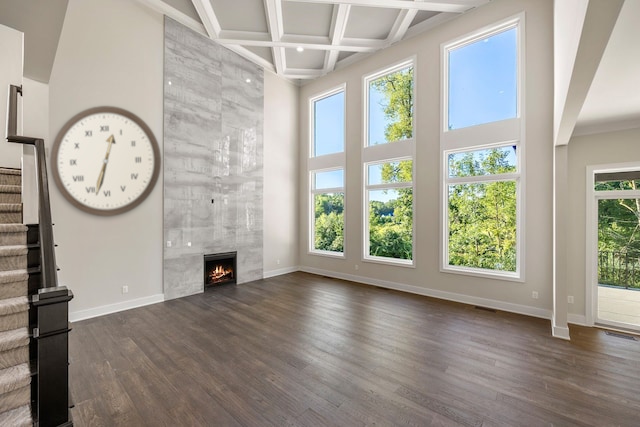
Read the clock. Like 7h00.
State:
12h33
